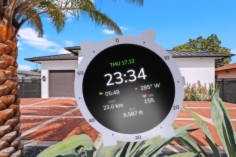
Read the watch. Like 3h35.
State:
23h34
